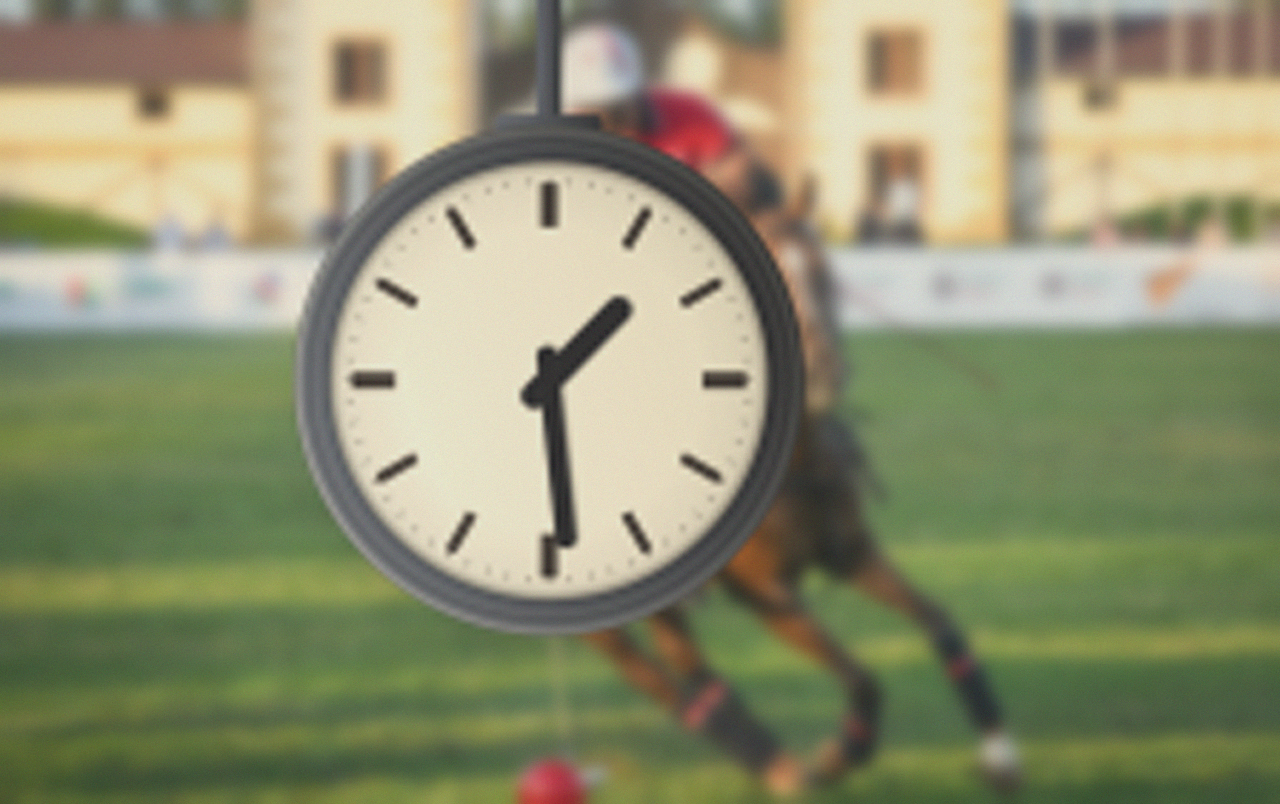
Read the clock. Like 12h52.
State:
1h29
